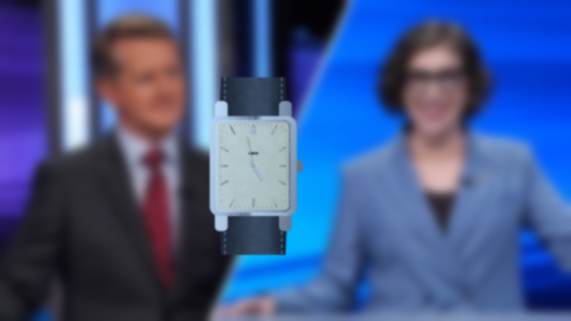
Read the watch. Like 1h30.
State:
4h58
